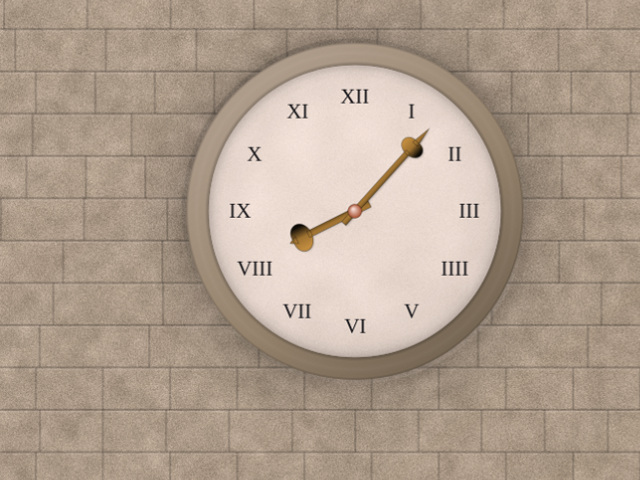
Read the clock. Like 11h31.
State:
8h07
